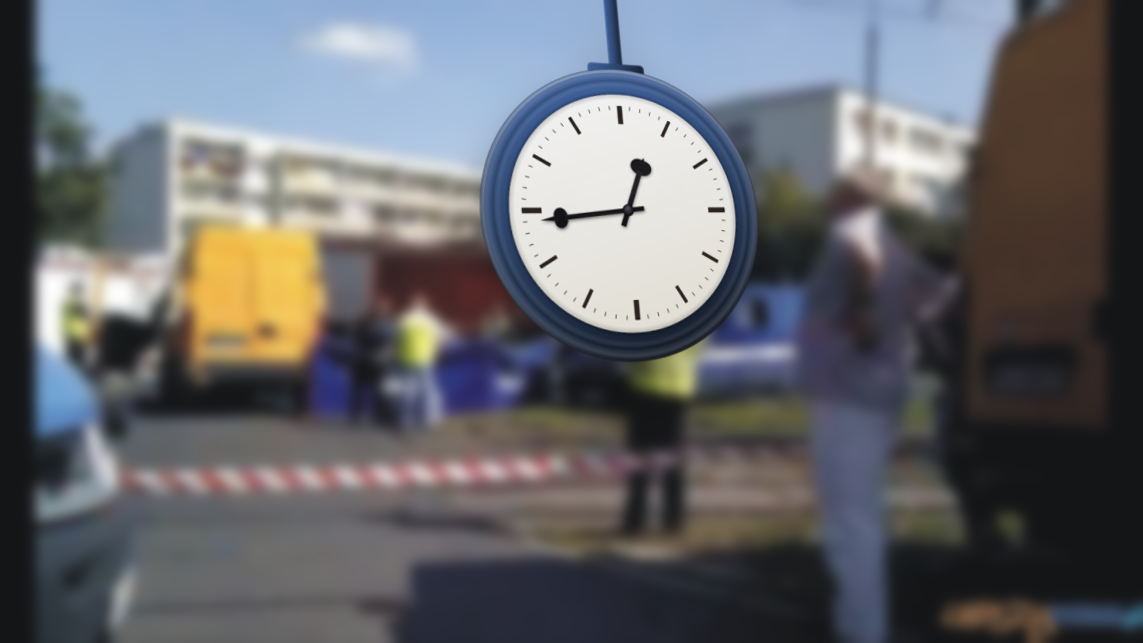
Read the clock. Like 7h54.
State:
12h44
